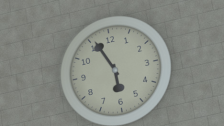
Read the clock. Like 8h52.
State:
5h56
